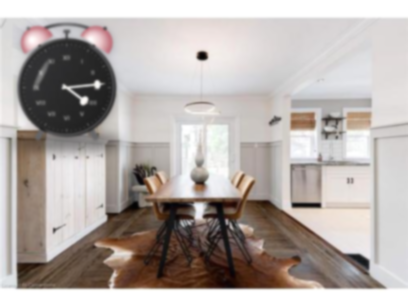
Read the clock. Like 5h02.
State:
4h14
